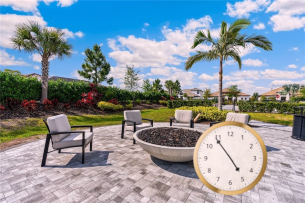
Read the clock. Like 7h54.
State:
4h54
